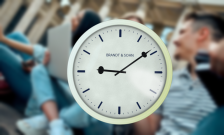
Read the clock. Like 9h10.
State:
9h09
